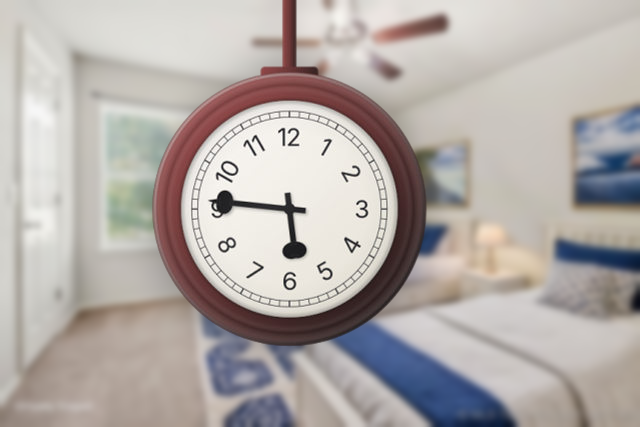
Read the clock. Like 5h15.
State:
5h46
